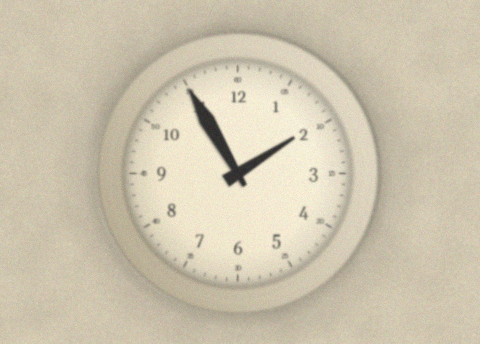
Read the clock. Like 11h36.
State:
1h55
